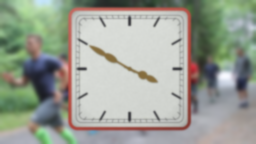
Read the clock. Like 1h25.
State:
3h50
